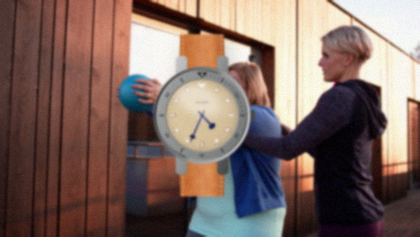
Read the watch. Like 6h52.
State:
4h34
